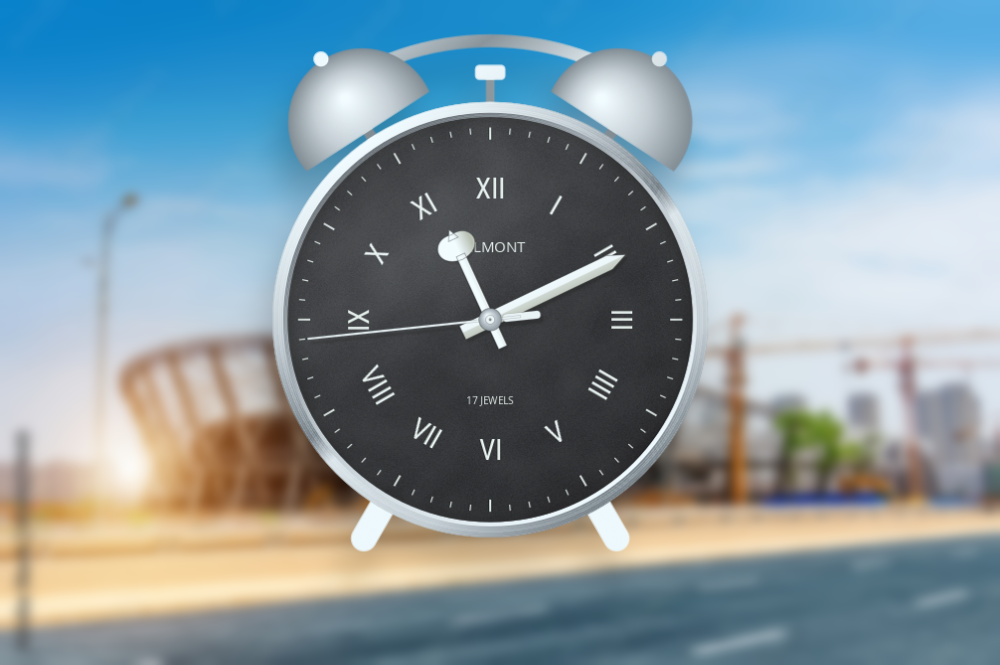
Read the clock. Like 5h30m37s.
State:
11h10m44s
